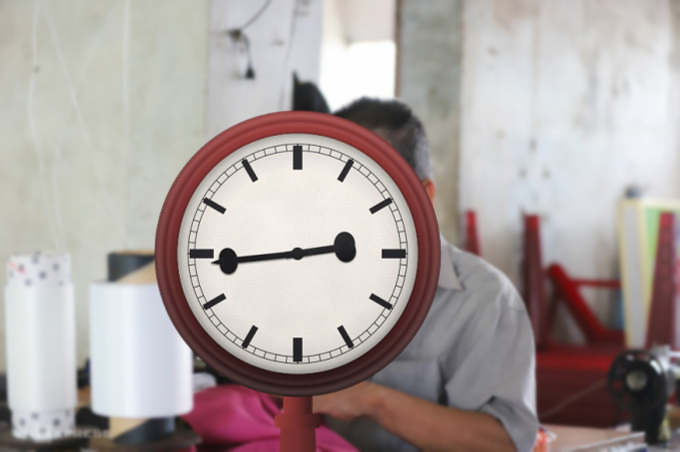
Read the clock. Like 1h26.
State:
2h44
